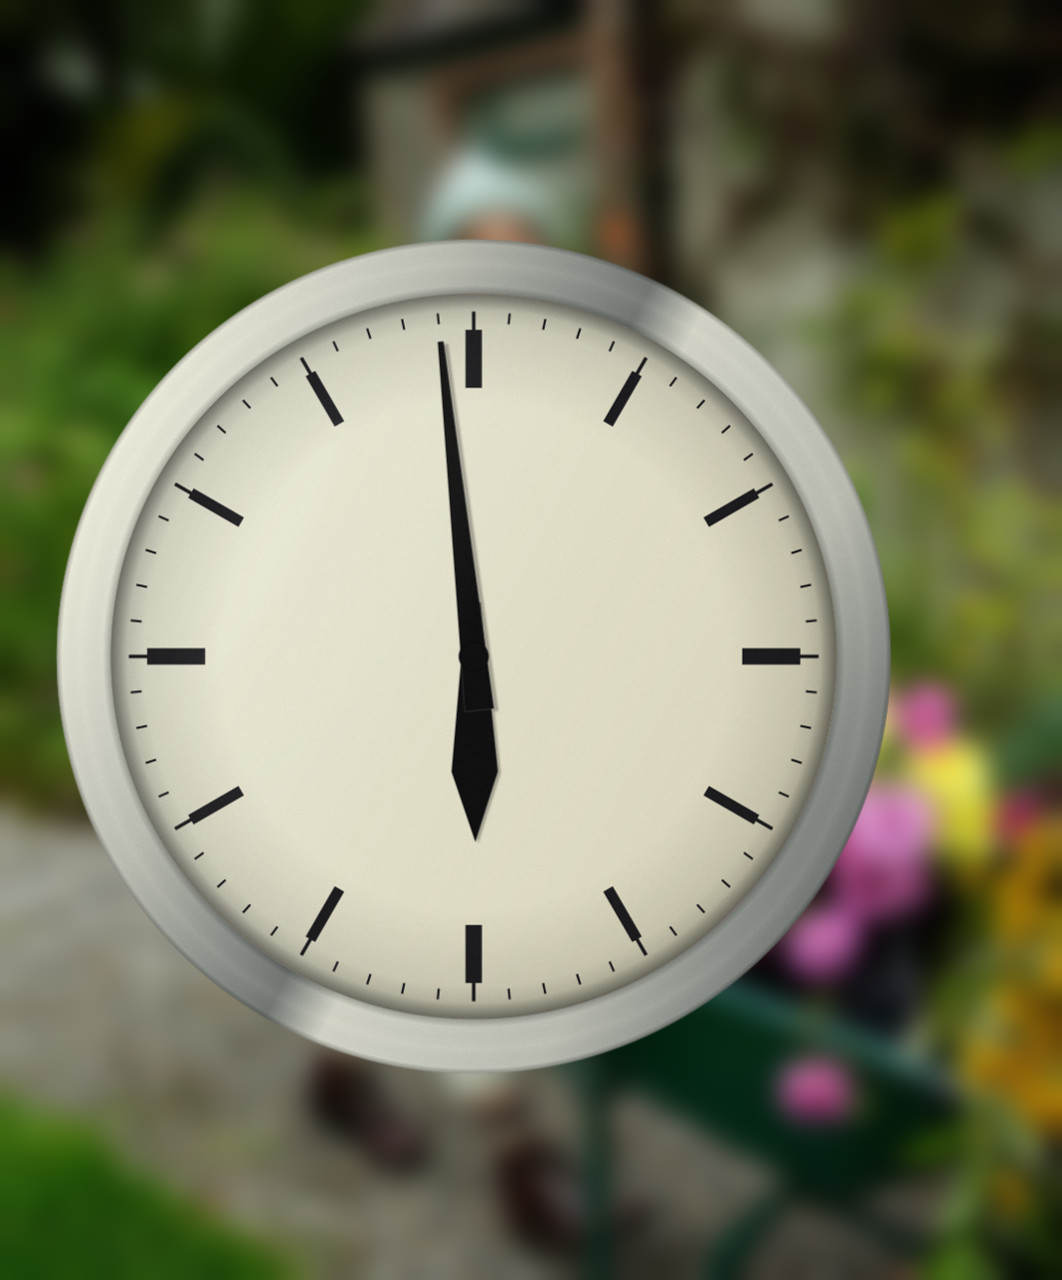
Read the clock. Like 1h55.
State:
5h59
